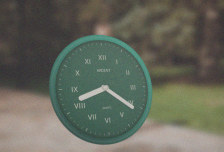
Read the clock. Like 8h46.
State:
8h21
